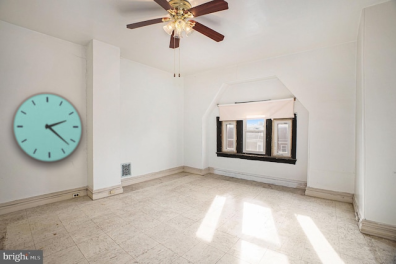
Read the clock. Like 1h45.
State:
2h22
